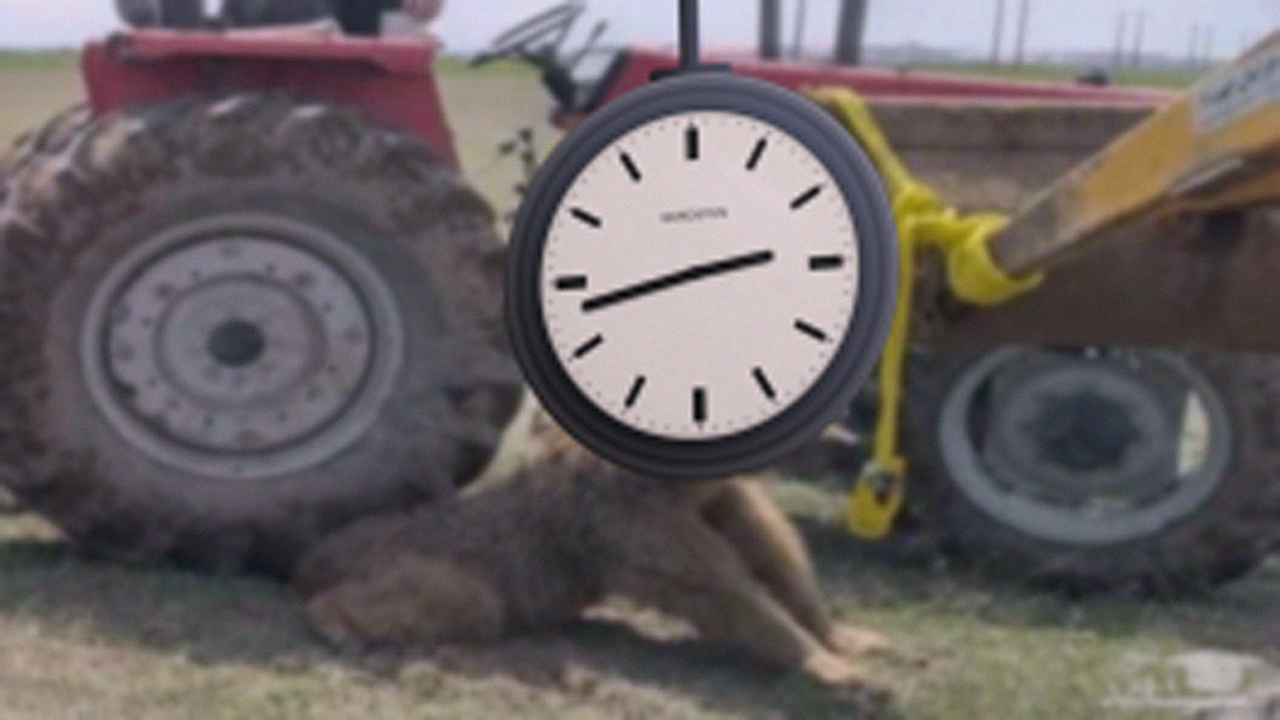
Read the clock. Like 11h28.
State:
2h43
